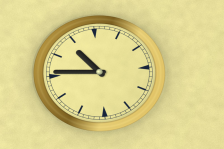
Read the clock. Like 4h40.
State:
10h46
